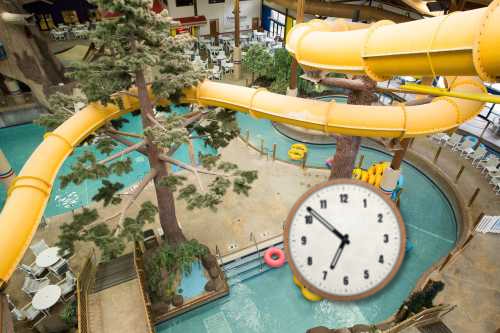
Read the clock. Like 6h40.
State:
6h52
